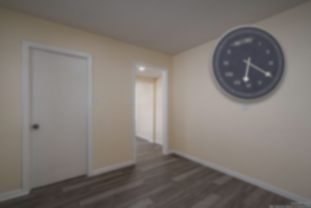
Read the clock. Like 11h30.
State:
6h20
